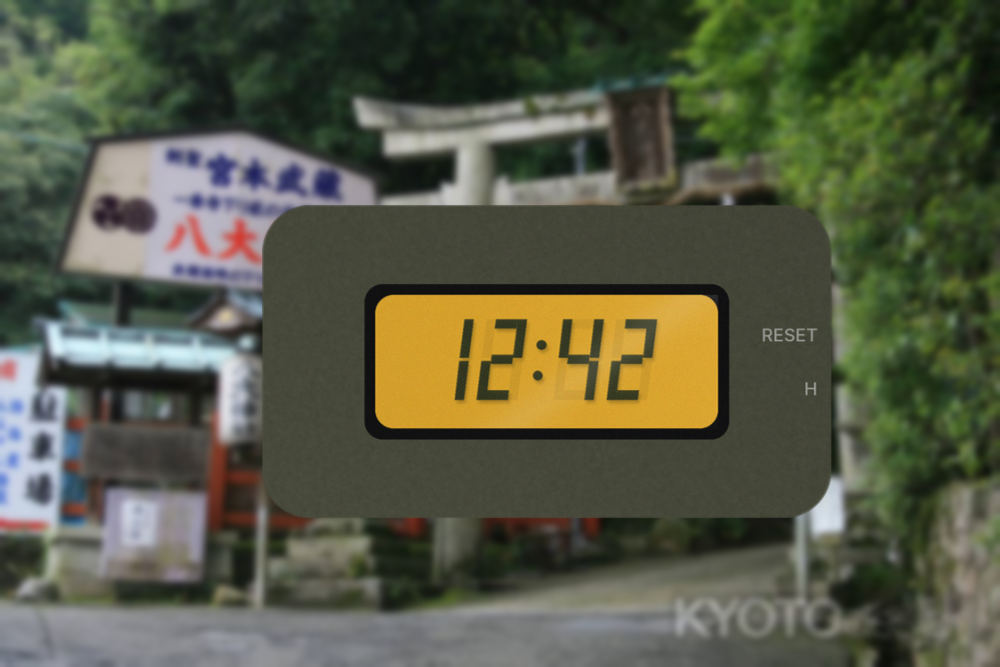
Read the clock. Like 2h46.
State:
12h42
